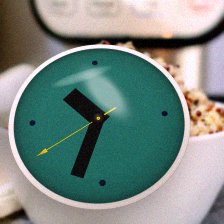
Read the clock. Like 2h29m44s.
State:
10h33m40s
